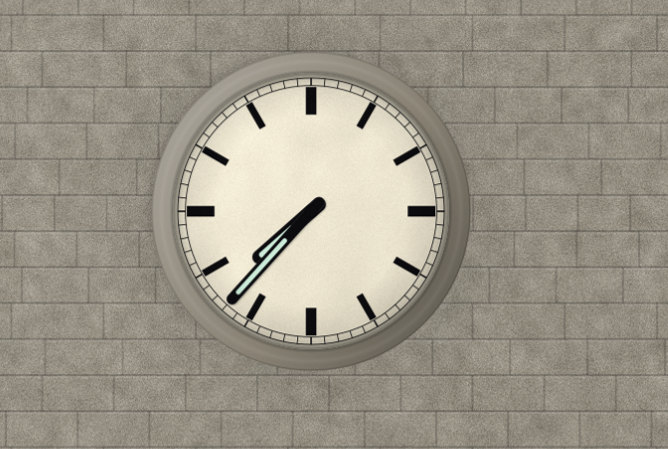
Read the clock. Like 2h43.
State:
7h37
